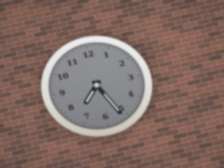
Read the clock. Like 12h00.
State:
7h26
